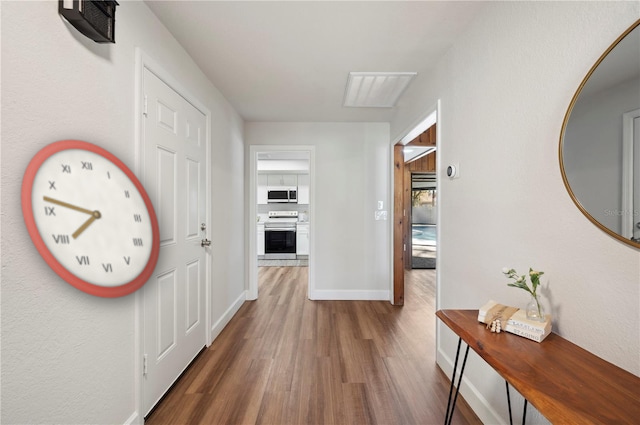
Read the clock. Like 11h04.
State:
7h47
